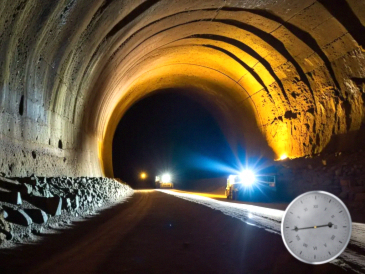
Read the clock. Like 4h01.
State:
2h44
